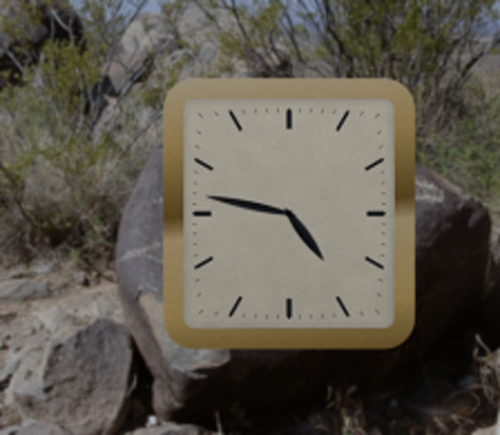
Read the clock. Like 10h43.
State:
4h47
